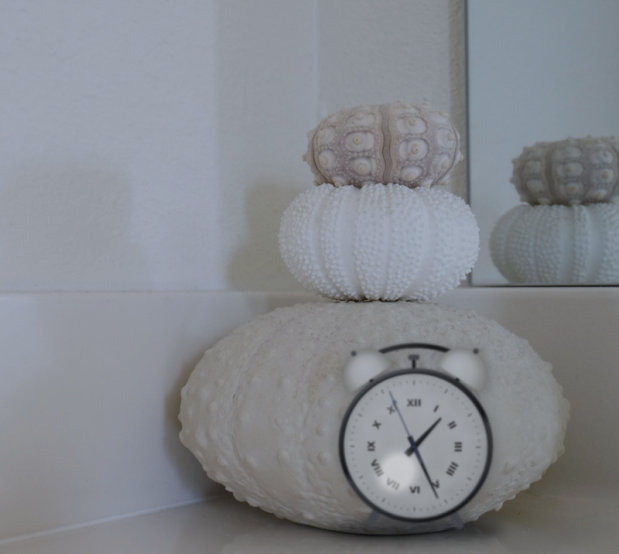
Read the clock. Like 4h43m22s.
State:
1h25m56s
